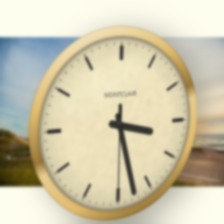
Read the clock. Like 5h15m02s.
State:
3h27m30s
